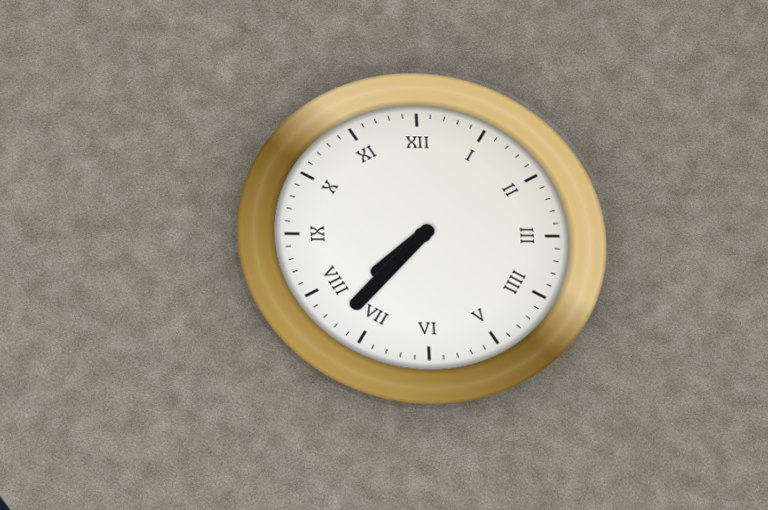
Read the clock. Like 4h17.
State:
7h37
